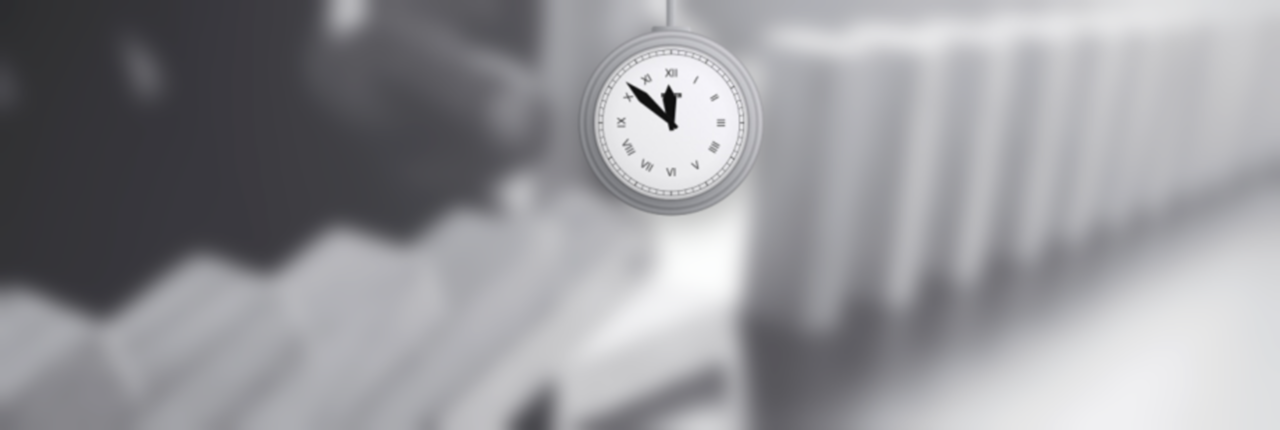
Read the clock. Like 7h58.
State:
11h52
